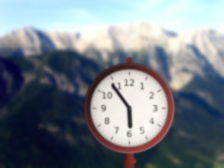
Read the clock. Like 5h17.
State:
5h54
